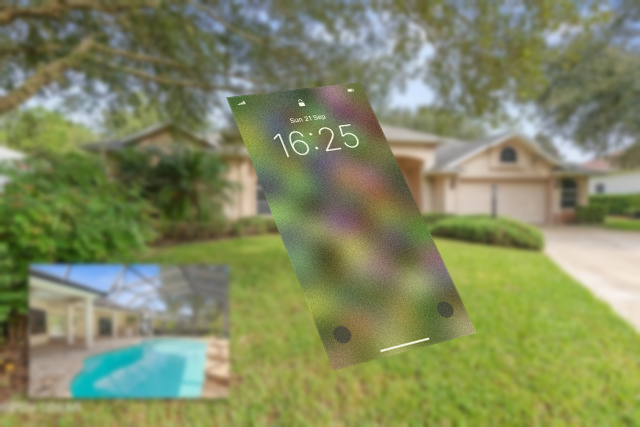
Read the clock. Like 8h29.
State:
16h25
